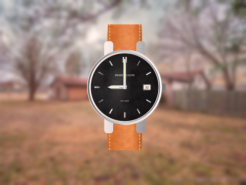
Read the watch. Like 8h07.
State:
9h00
